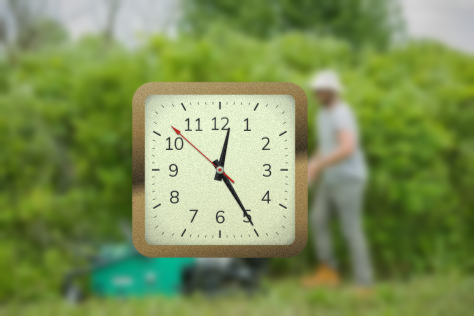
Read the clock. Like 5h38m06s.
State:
12h24m52s
